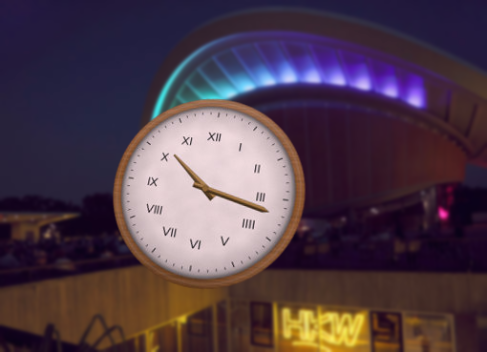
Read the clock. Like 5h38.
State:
10h17
